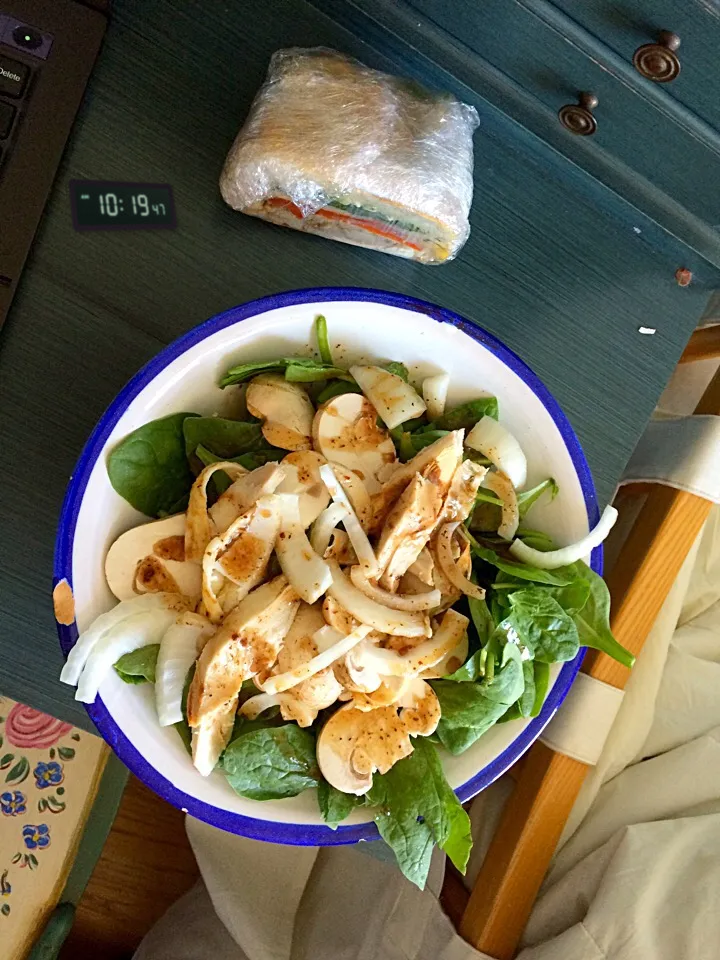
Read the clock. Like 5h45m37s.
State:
10h19m47s
